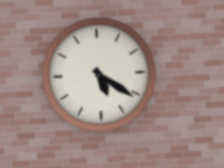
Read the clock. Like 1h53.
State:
5h21
